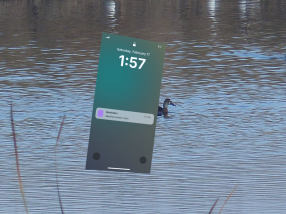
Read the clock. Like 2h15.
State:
1h57
